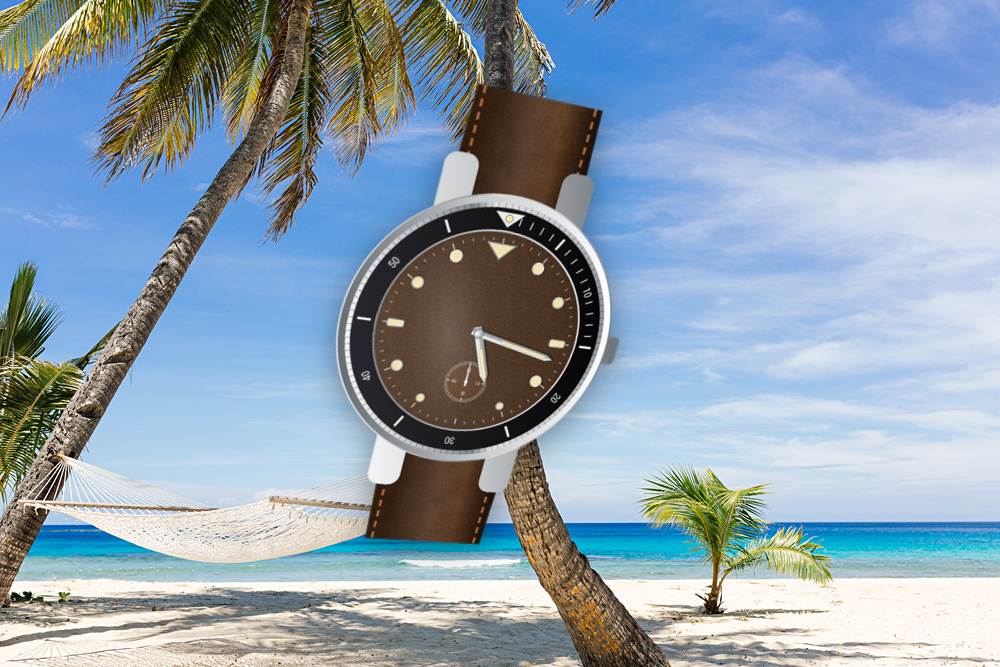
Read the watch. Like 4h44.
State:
5h17
